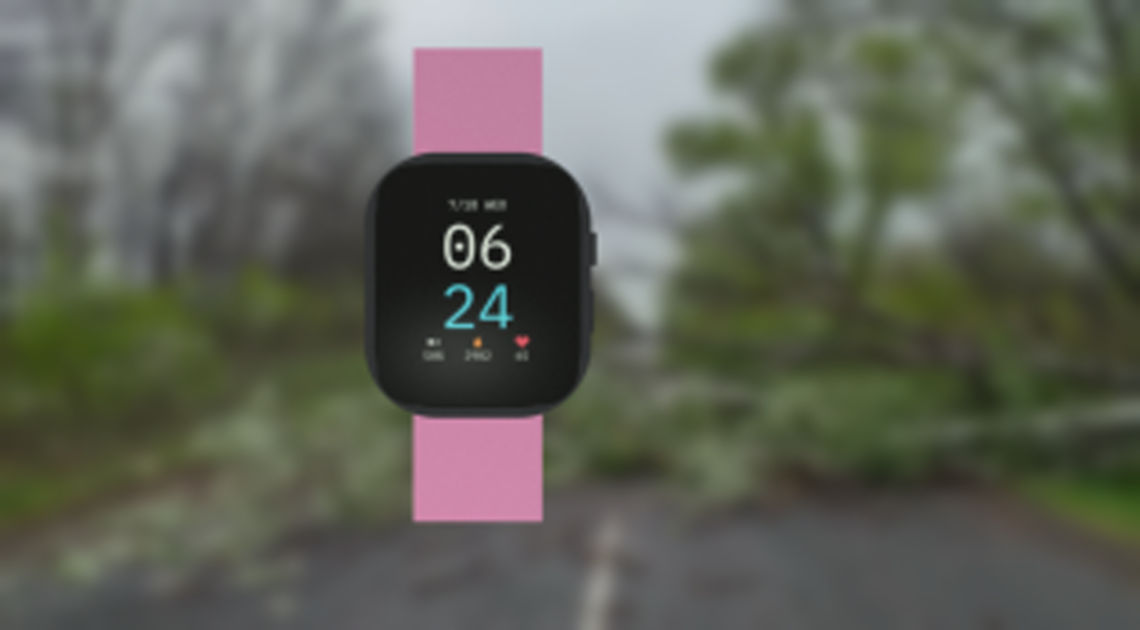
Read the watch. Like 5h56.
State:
6h24
